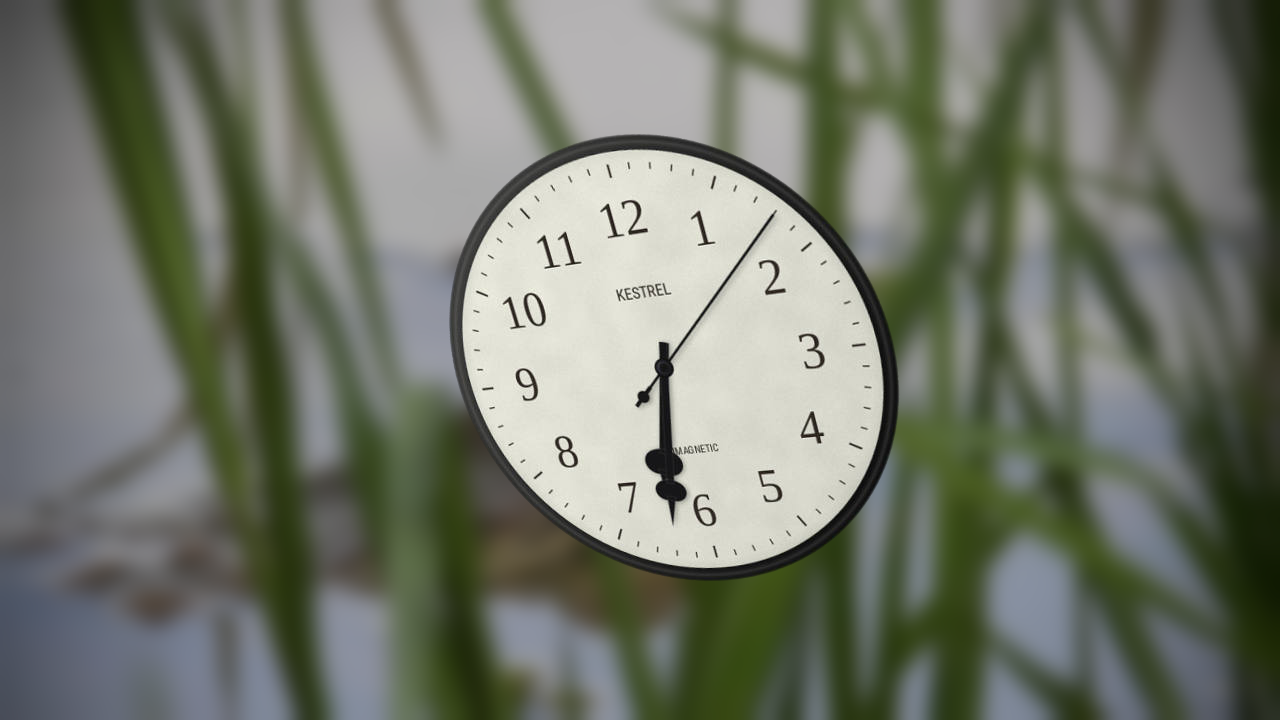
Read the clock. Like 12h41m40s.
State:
6h32m08s
